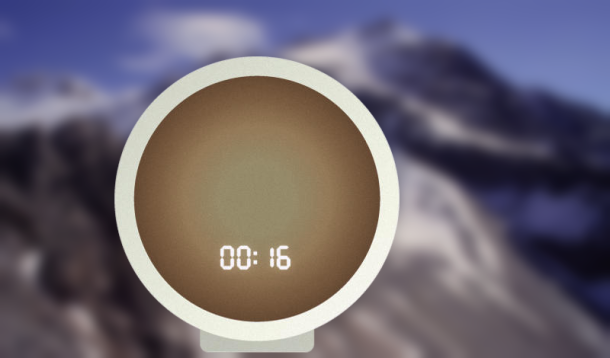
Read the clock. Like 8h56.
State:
0h16
